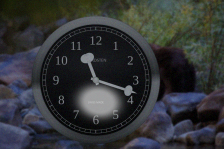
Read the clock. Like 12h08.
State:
11h18
